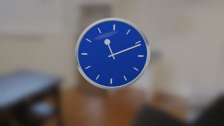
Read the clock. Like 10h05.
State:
11h11
